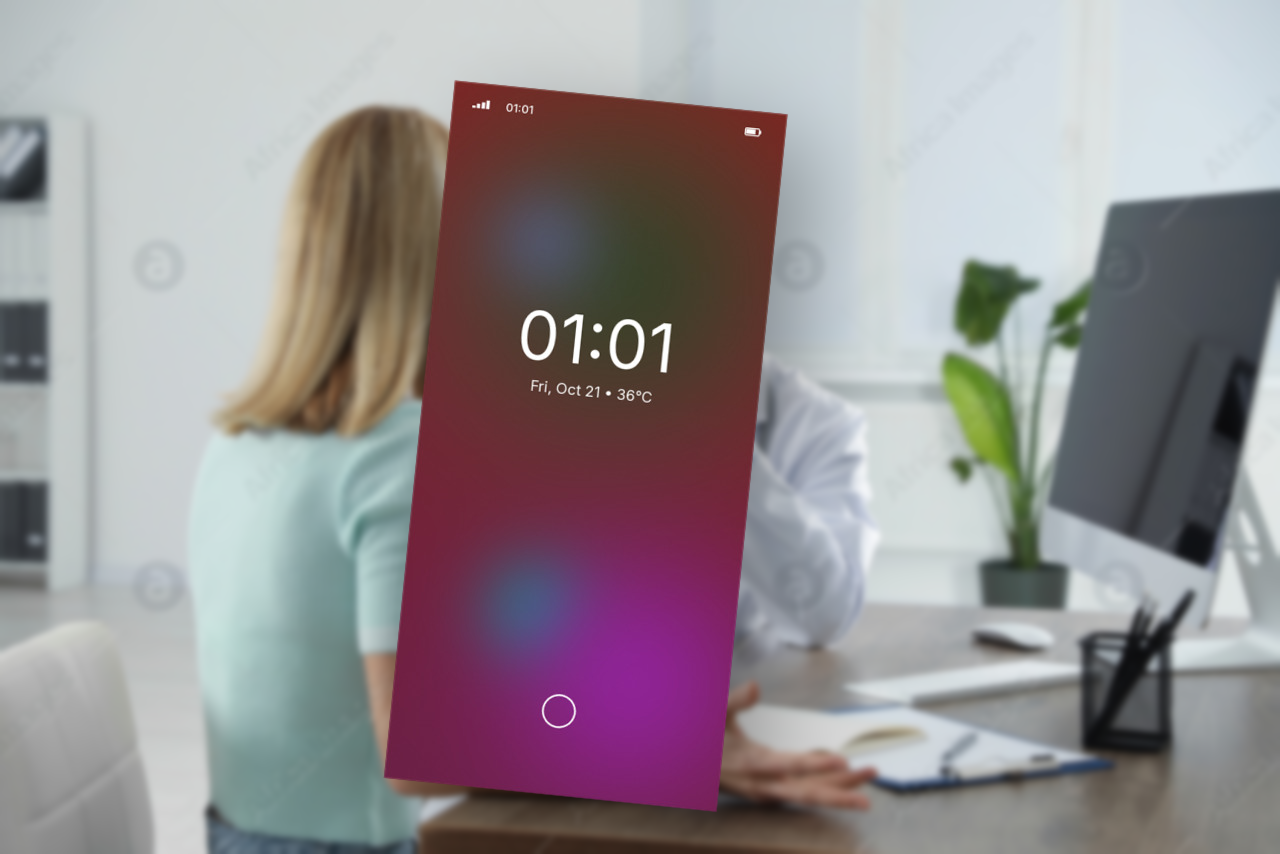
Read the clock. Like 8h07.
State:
1h01
